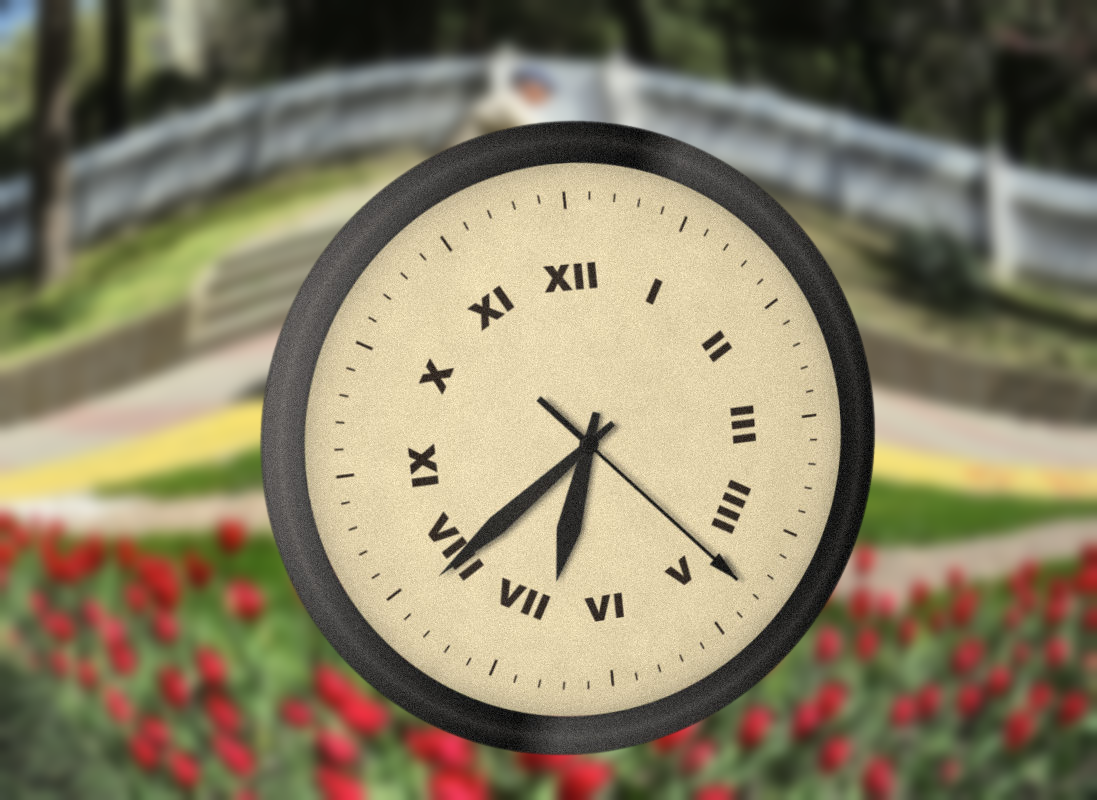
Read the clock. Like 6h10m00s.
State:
6h39m23s
